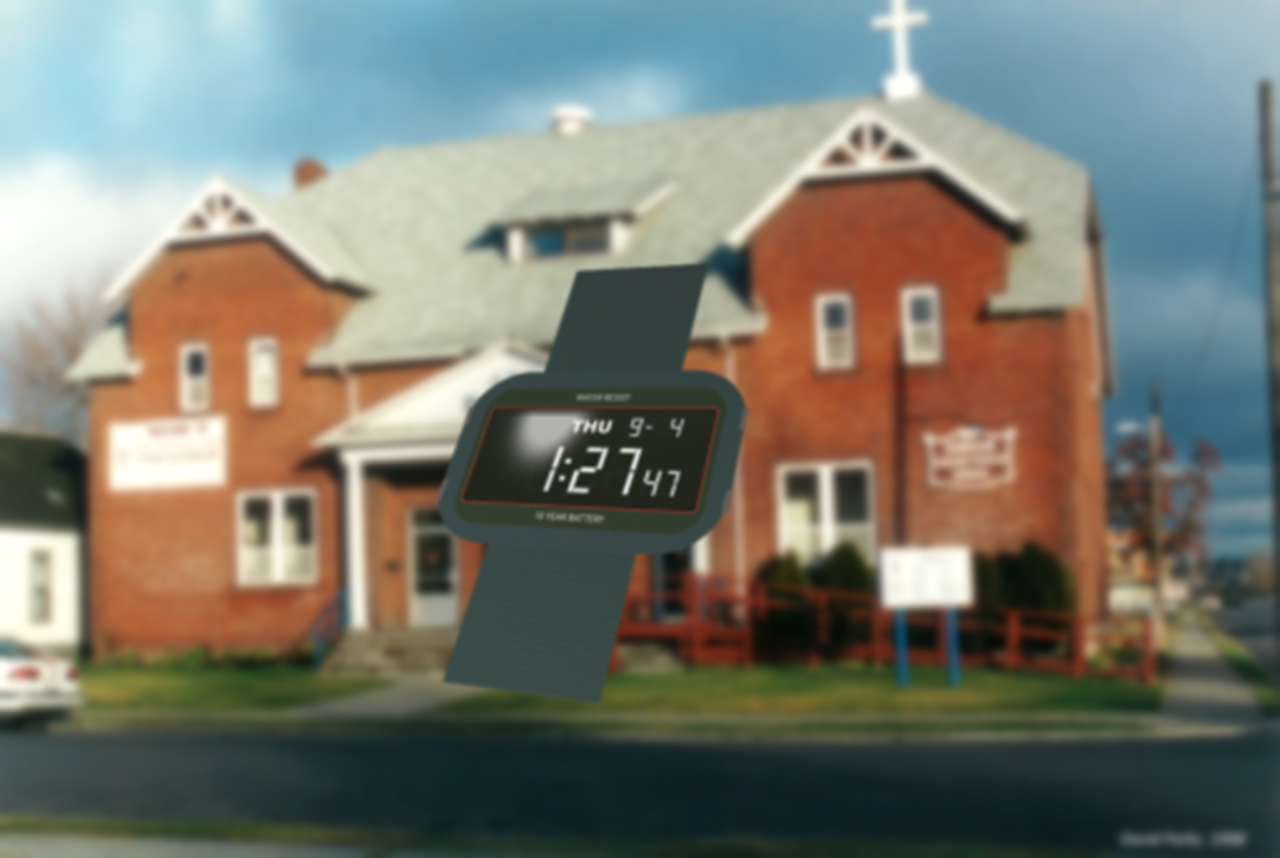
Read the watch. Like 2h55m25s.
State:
1h27m47s
